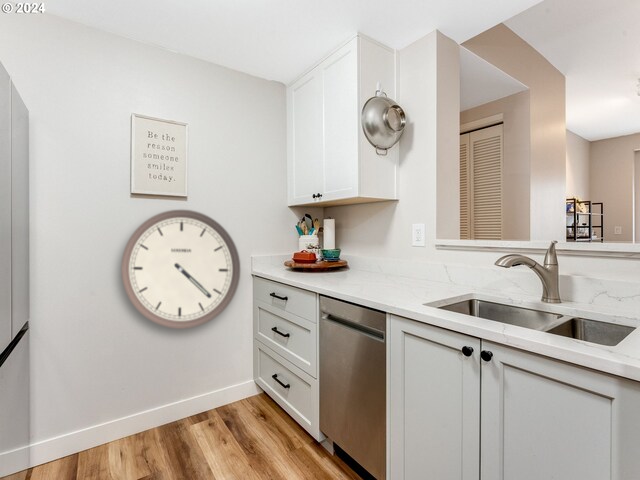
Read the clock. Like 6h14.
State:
4h22
